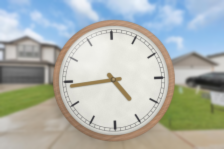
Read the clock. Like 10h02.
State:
4h44
